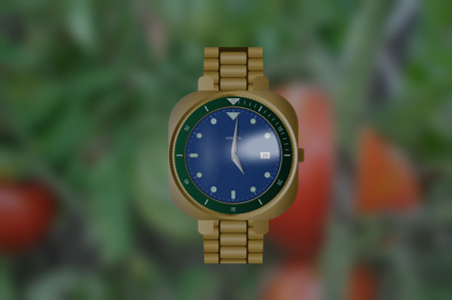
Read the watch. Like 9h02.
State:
5h01
